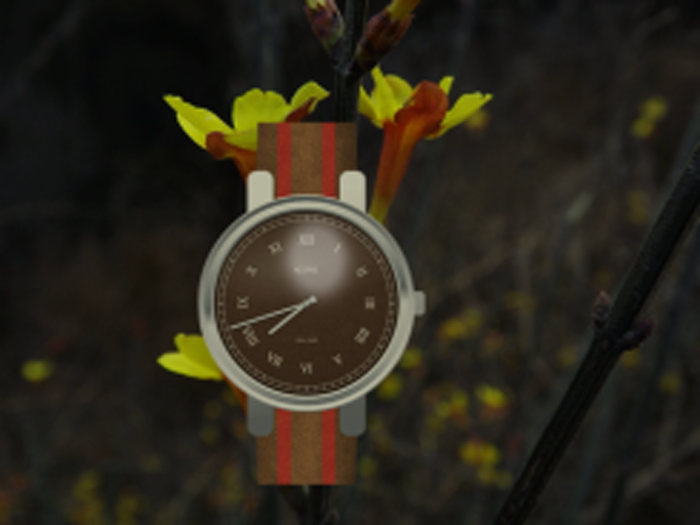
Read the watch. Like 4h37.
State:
7h42
